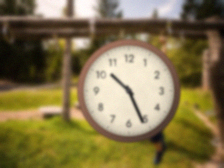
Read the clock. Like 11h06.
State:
10h26
